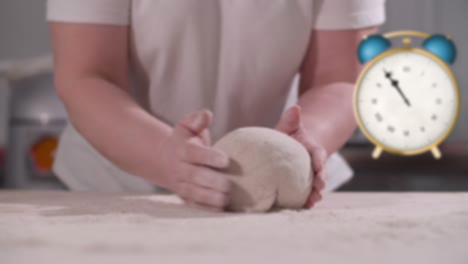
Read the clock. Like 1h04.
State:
10h54
